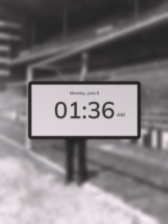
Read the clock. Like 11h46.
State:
1h36
